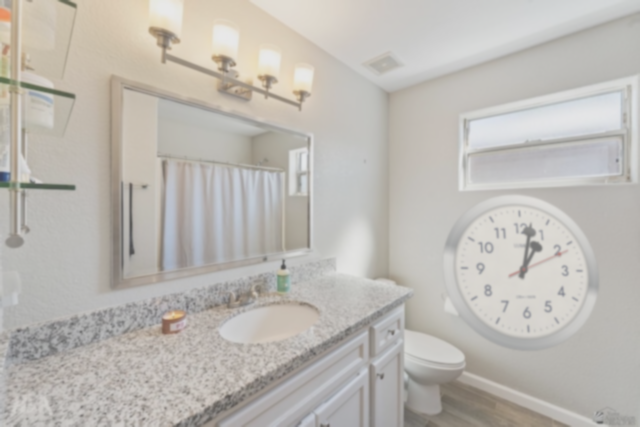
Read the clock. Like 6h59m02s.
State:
1h02m11s
